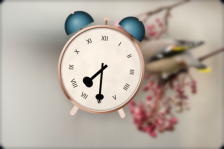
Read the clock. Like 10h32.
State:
7h30
